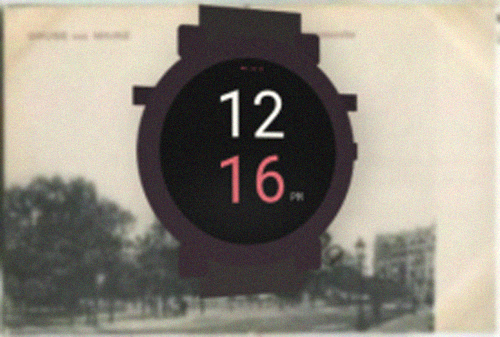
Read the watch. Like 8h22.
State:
12h16
